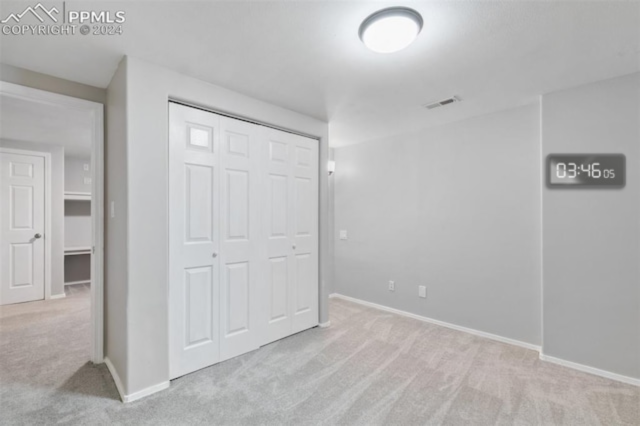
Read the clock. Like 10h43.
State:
3h46
